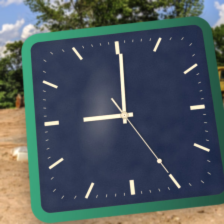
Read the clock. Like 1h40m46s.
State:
9h00m25s
